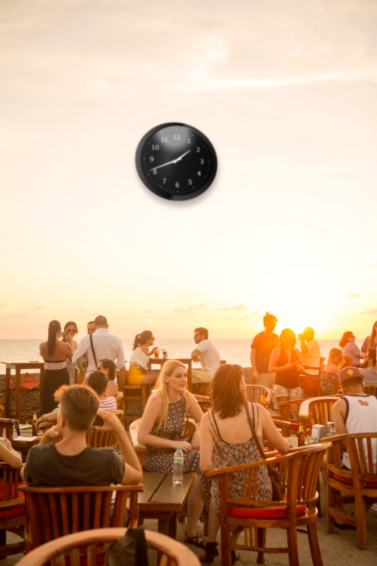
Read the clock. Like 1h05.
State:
1h41
